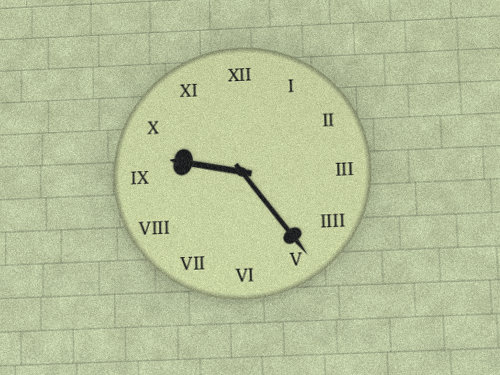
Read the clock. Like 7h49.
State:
9h24
